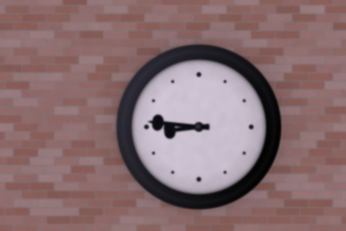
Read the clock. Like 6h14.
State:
8h46
